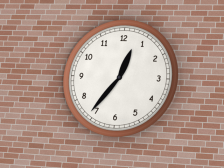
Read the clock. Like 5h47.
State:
12h36
